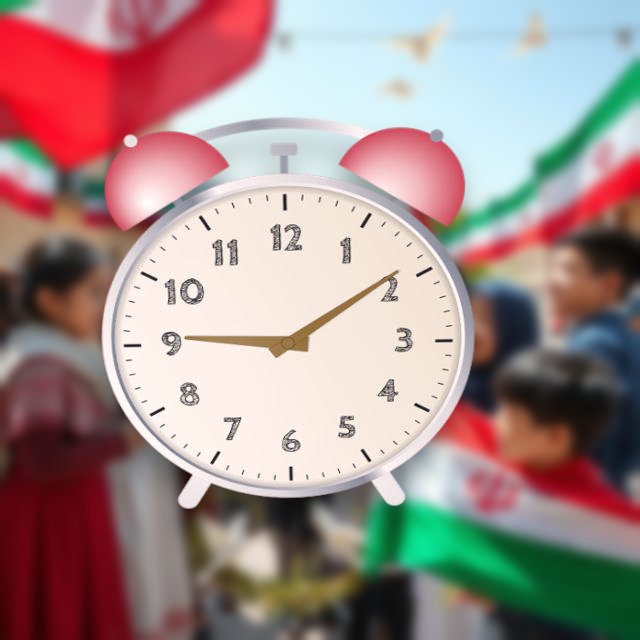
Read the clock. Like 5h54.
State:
9h09
